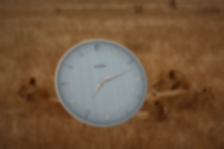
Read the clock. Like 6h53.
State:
7h12
